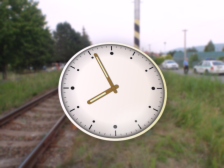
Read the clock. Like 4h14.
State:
7h56
